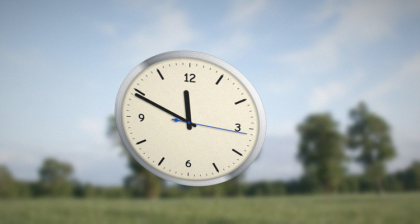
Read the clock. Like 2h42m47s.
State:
11h49m16s
